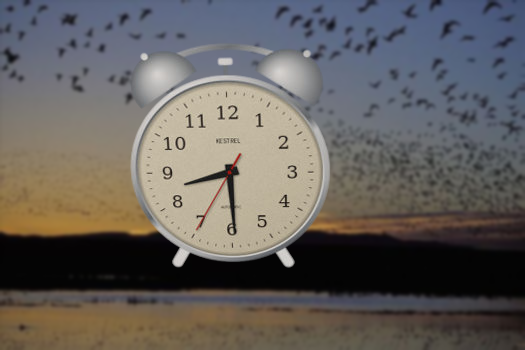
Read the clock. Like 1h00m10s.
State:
8h29m35s
